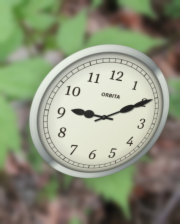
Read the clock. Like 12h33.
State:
9h10
